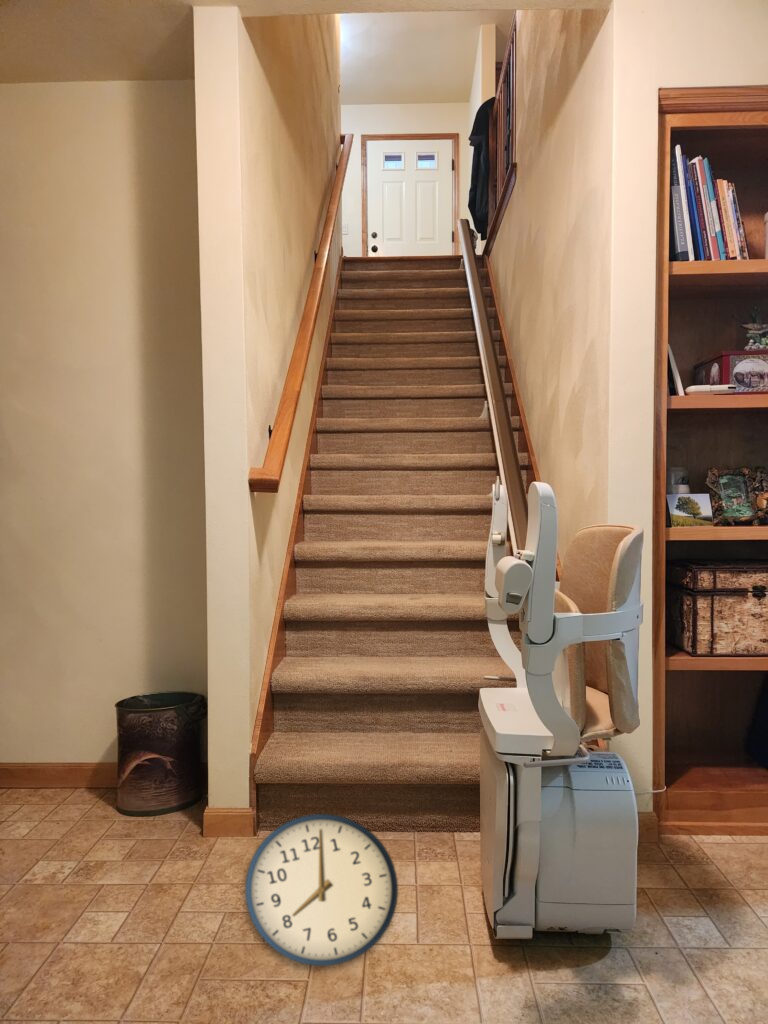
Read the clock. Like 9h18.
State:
8h02
